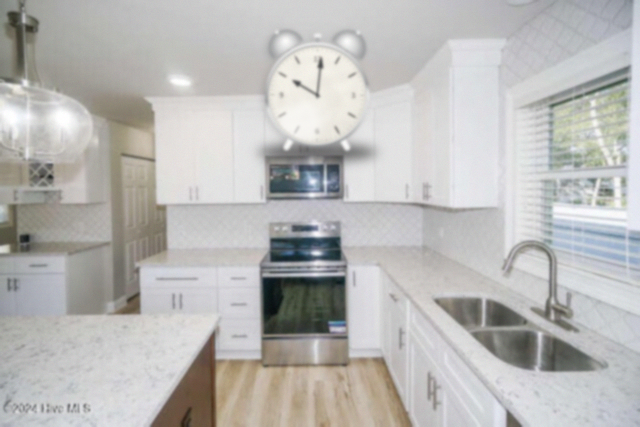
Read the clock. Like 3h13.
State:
10h01
